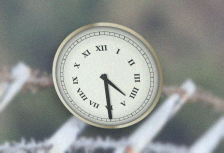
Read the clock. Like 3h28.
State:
4h30
